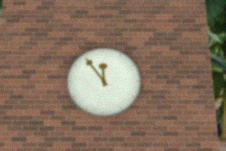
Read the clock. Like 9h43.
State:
11h54
